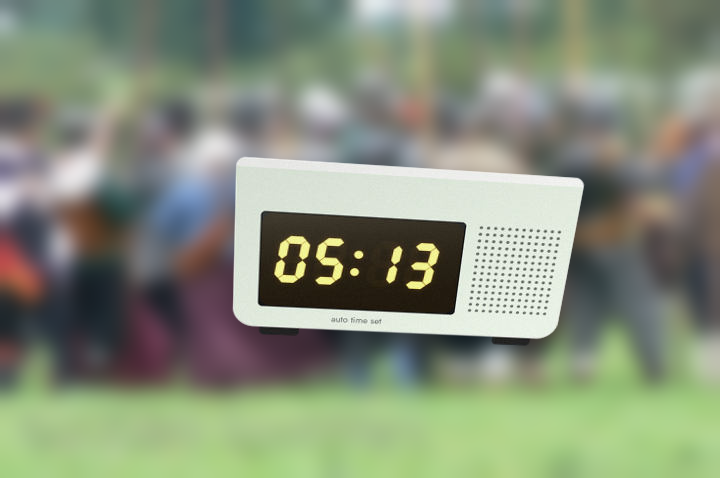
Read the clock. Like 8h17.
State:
5h13
